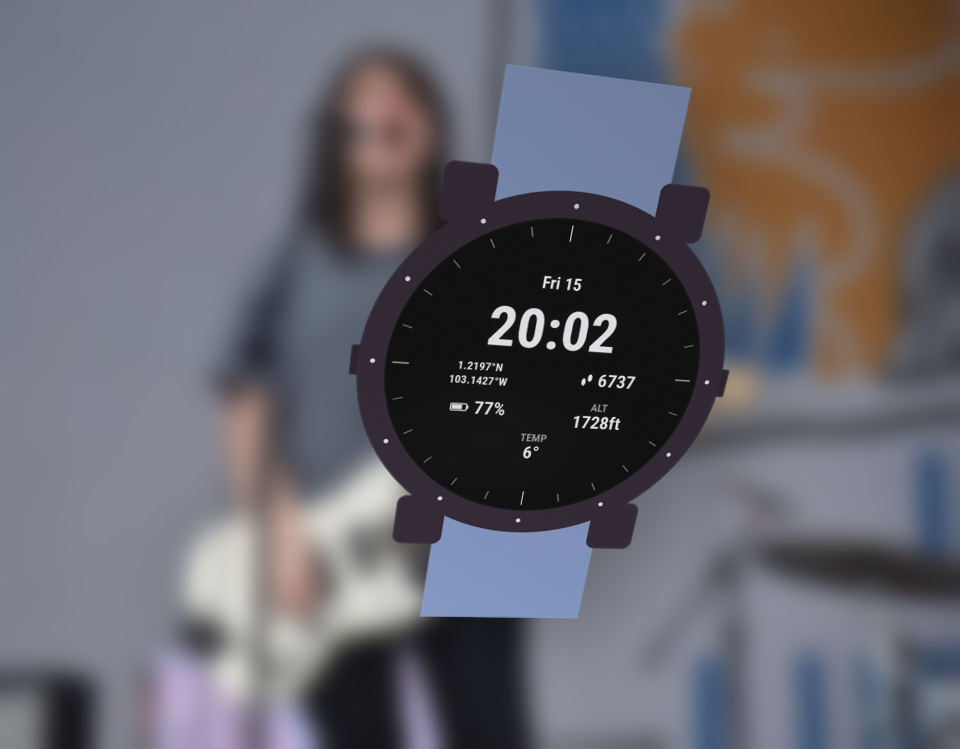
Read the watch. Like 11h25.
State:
20h02
